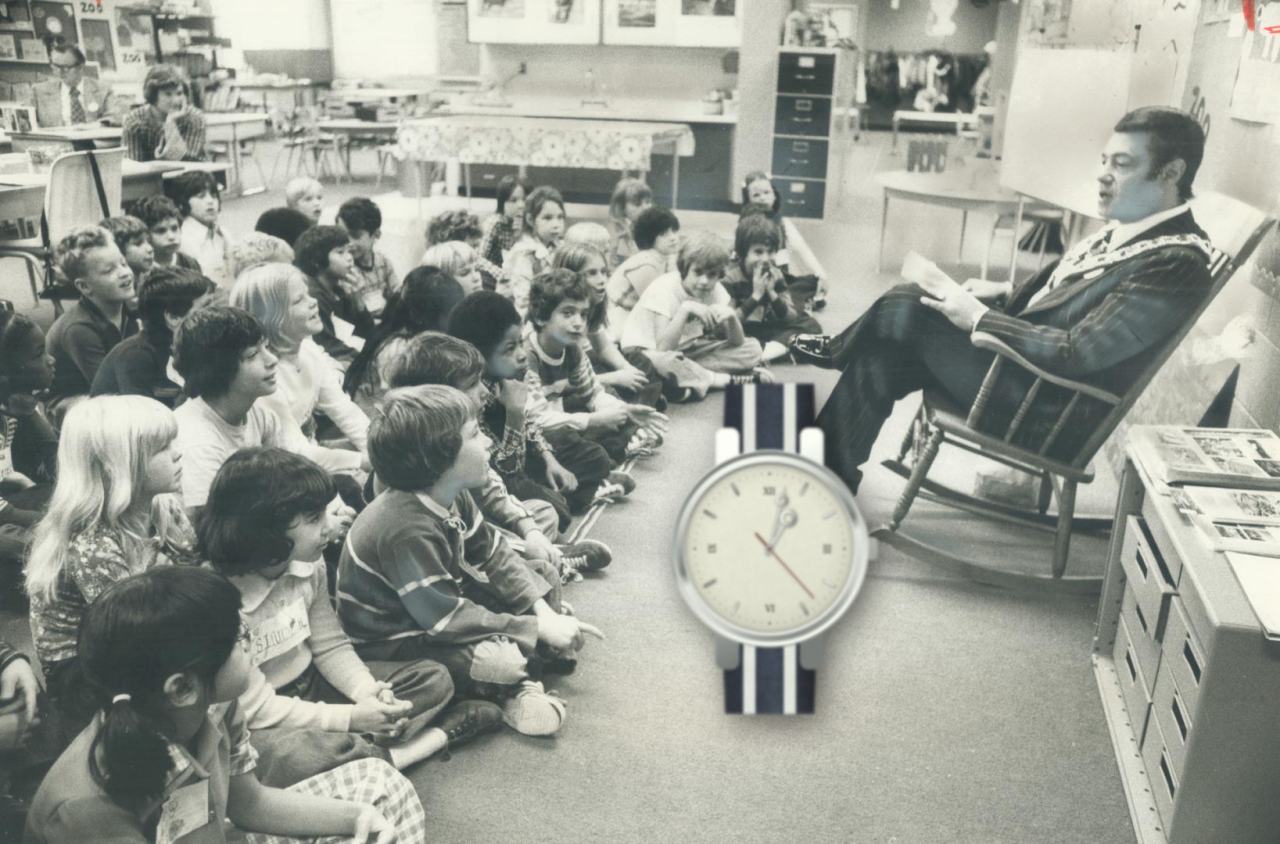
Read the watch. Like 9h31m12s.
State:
1h02m23s
